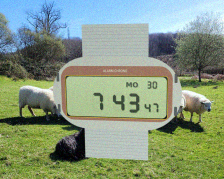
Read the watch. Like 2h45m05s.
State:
7h43m47s
